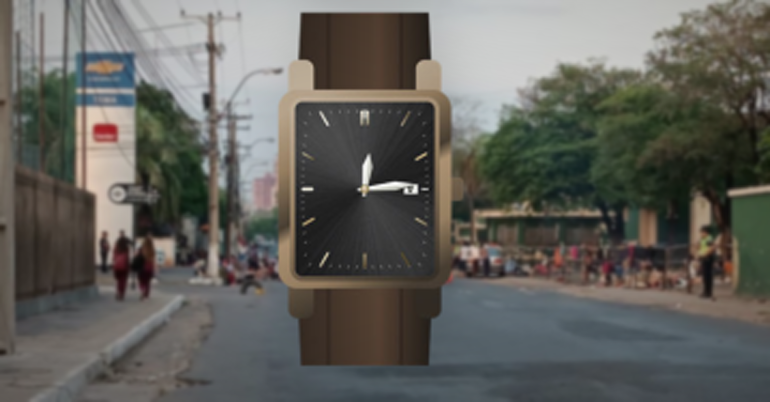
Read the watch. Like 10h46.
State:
12h14
